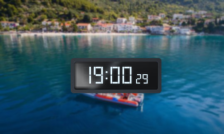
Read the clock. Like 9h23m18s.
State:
19h00m29s
